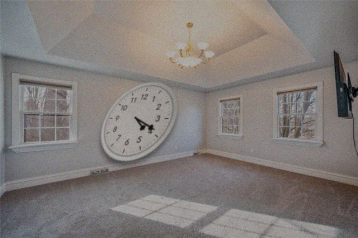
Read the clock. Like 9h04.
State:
4h19
